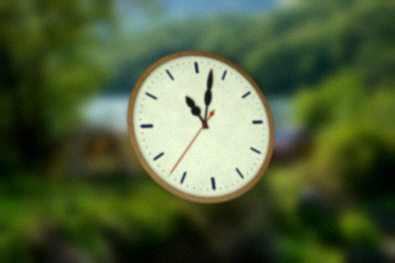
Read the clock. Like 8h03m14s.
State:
11h02m37s
